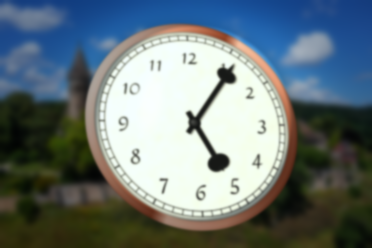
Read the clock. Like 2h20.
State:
5h06
